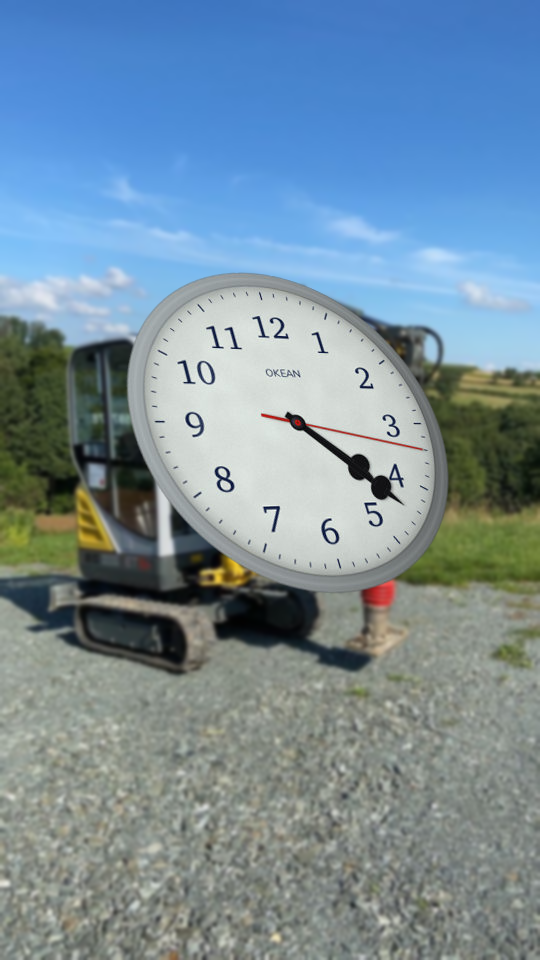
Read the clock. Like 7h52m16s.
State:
4h22m17s
